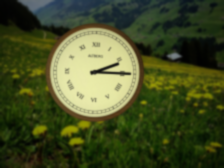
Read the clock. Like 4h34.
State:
2h15
